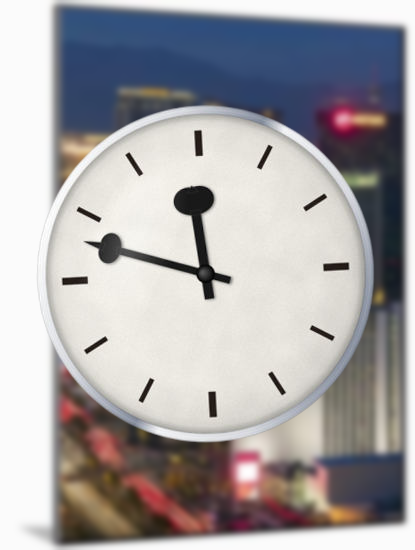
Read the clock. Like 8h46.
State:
11h48
